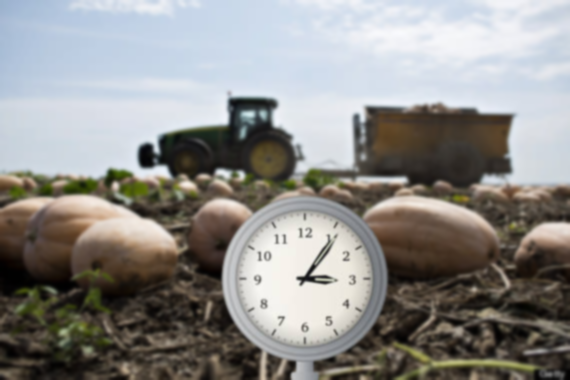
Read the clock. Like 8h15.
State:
3h06
